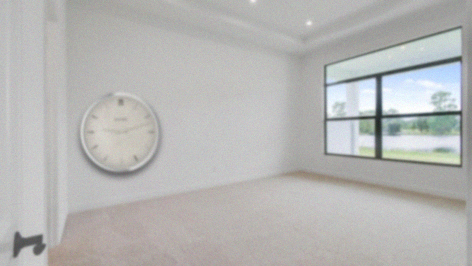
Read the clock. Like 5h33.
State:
9h12
